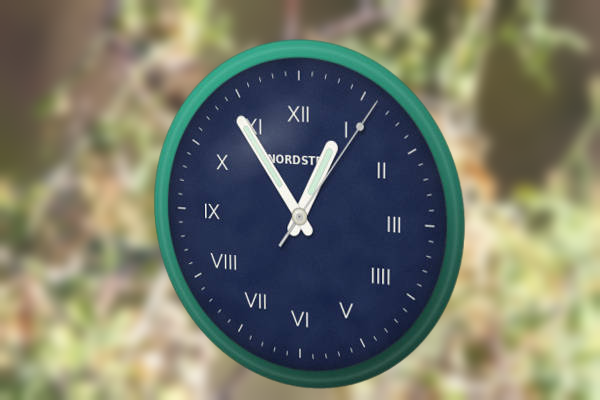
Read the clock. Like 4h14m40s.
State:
12h54m06s
